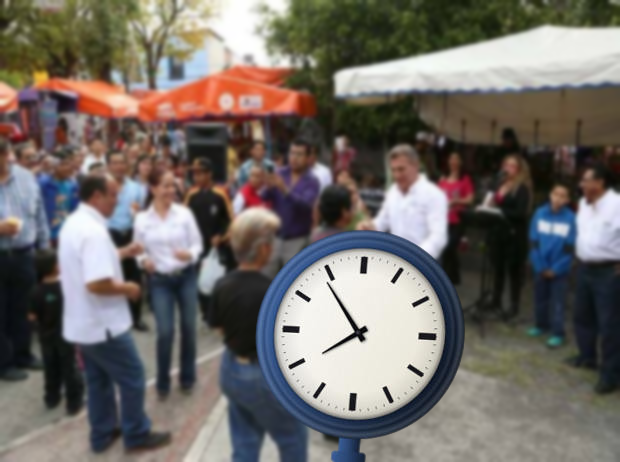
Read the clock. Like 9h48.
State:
7h54
